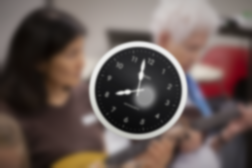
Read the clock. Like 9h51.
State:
7h58
